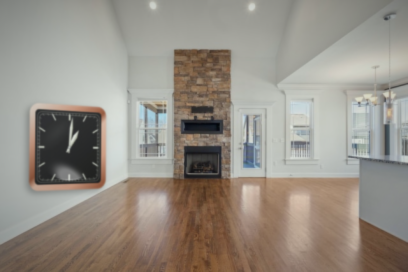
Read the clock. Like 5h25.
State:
1h01
